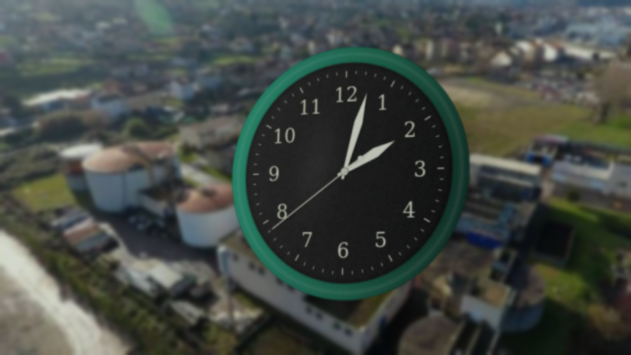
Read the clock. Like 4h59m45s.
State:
2h02m39s
